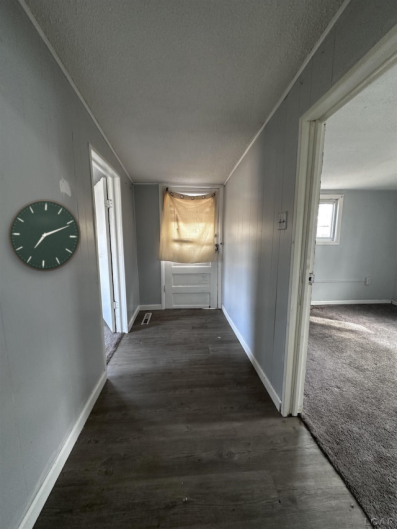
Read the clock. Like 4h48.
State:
7h11
